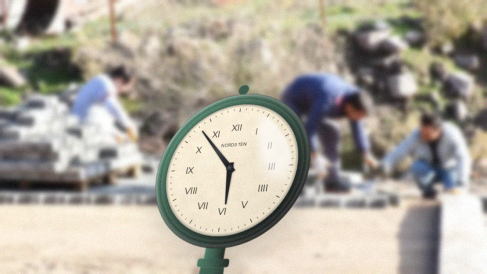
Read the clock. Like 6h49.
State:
5h53
